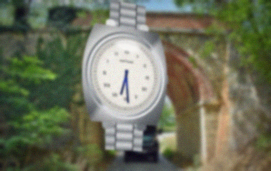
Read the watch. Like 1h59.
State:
6h29
